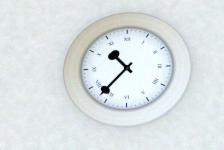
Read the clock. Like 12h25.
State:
10h37
